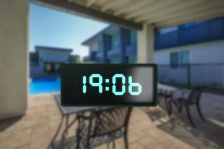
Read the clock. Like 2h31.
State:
19h06
